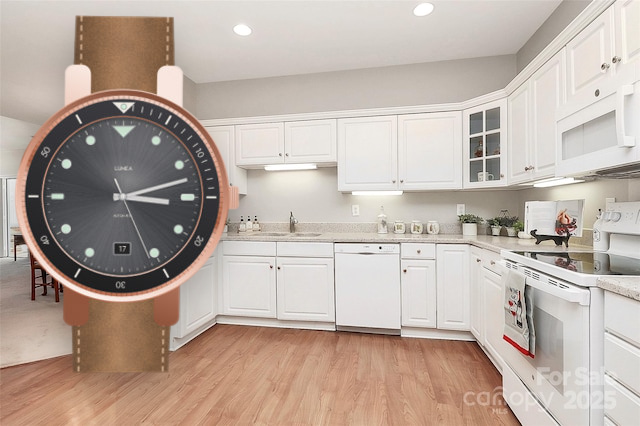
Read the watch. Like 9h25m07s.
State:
3h12m26s
